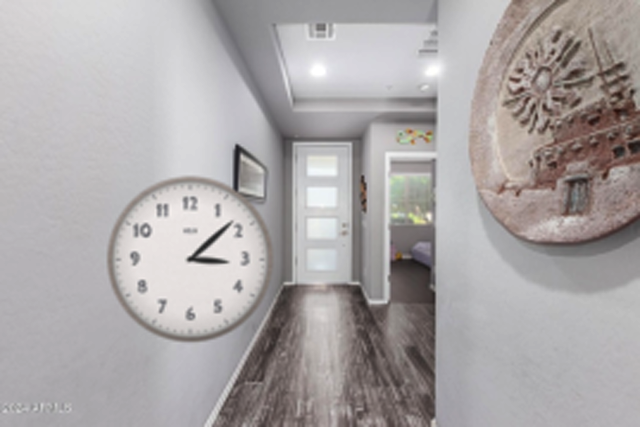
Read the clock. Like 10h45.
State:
3h08
